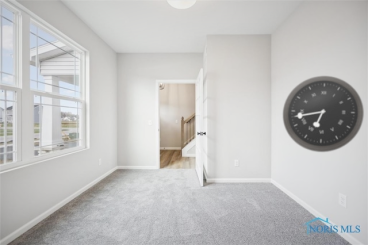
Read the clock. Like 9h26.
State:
6h43
